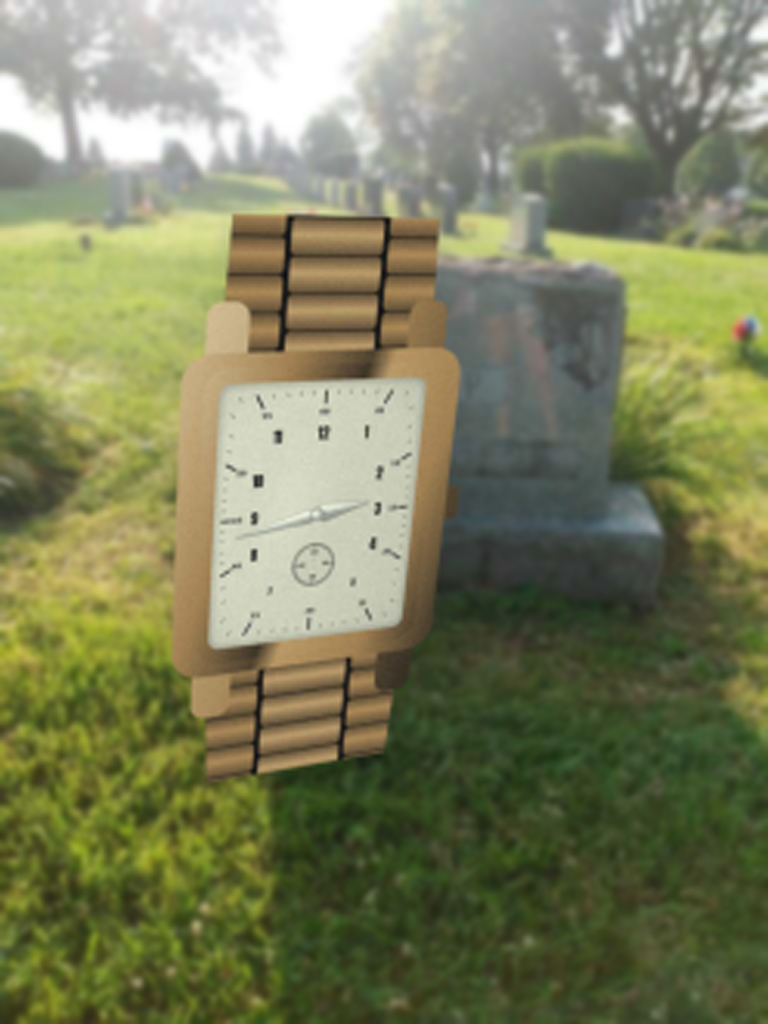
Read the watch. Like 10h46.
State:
2h43
